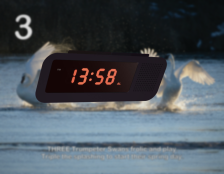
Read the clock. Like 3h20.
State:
13h58
